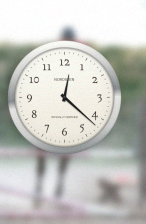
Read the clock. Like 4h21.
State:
12h22
